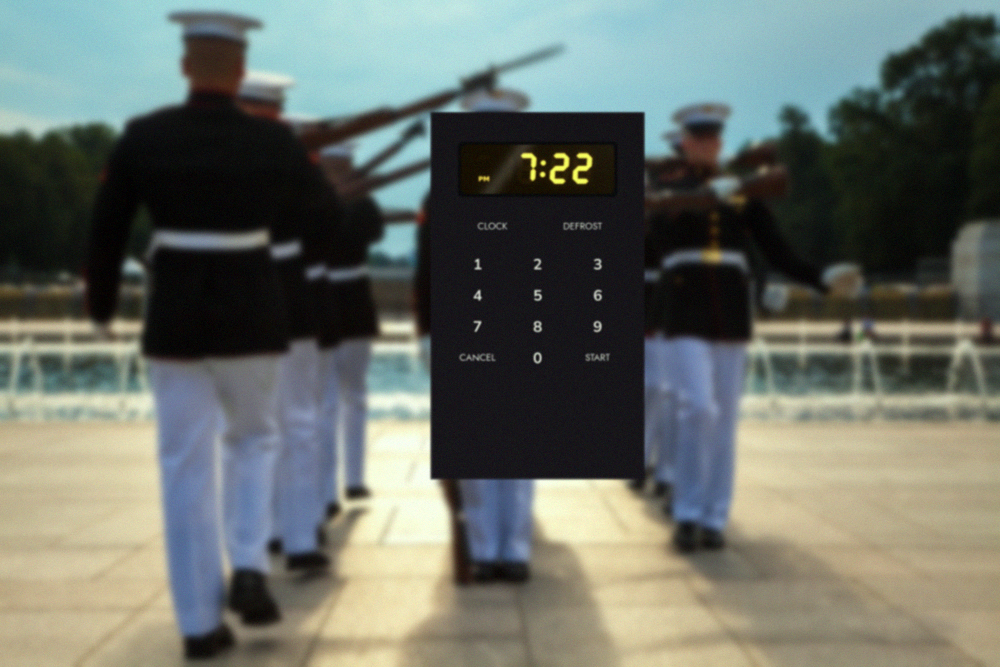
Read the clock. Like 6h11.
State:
7h22
